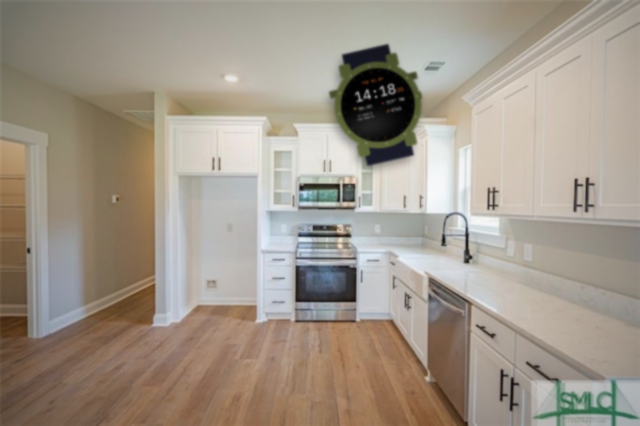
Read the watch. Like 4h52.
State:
14h18
